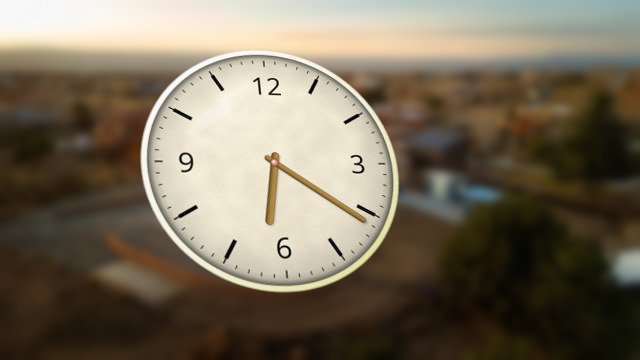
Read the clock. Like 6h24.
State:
6h21
